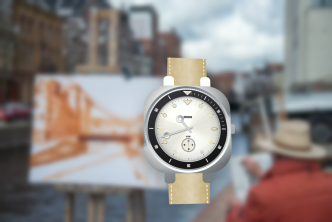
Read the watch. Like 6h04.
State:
10h42
